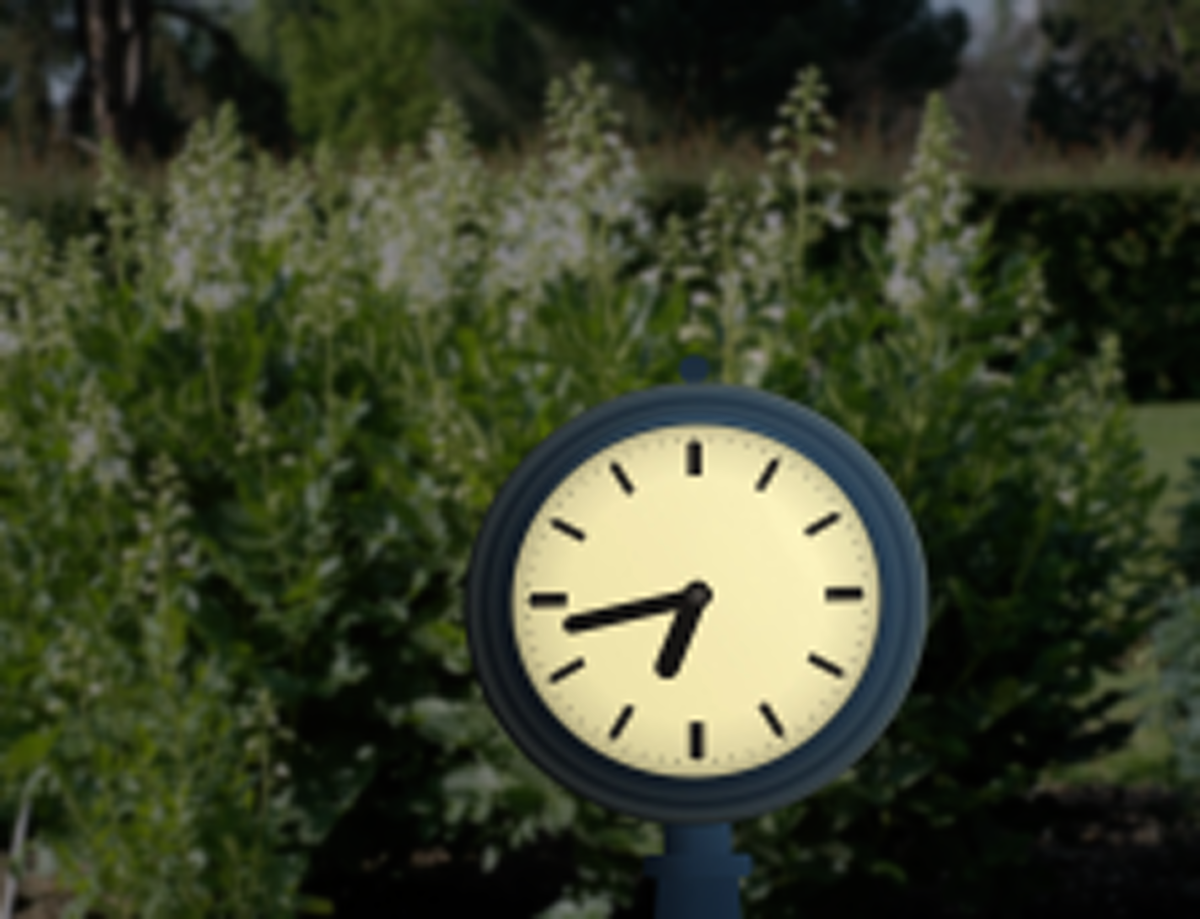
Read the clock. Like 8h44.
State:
6h43
